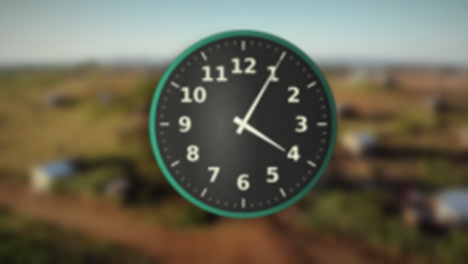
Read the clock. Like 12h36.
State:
4h05
